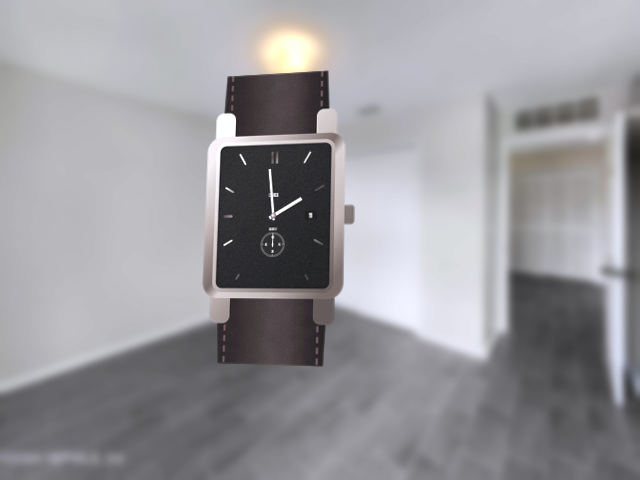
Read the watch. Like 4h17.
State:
1h59
